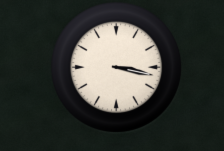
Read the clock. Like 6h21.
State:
3h17
